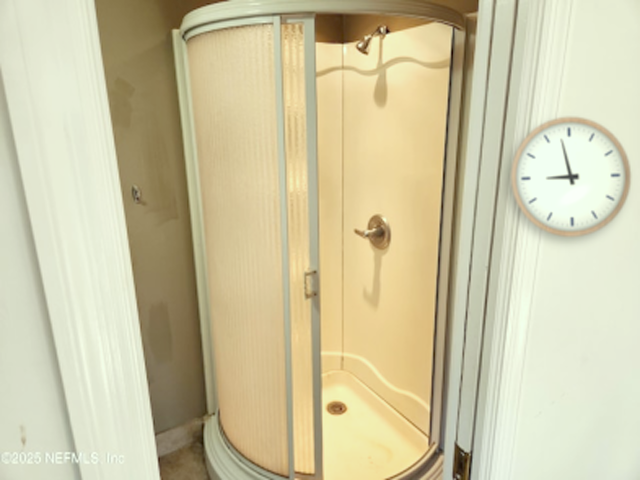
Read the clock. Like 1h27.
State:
8h58
